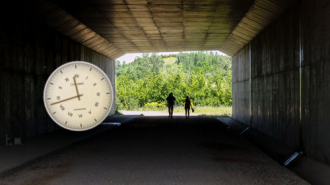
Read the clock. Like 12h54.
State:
11h43
